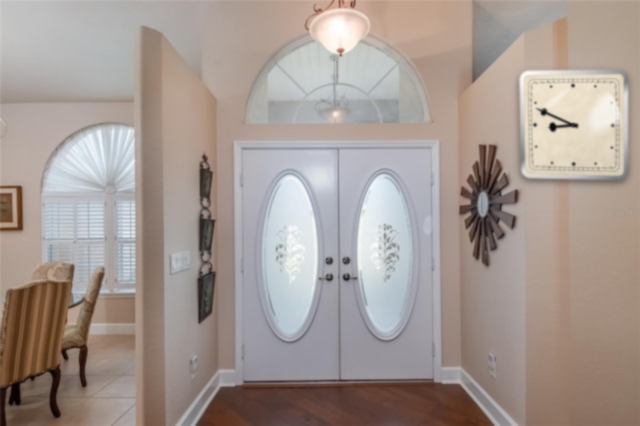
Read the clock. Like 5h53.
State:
8h49
